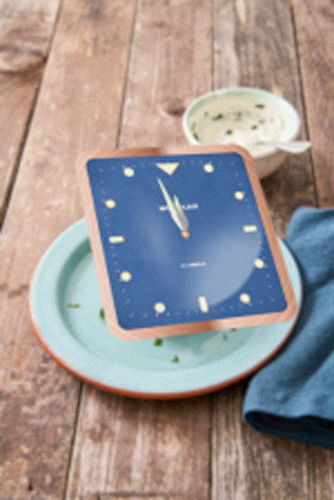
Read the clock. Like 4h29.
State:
11h58
